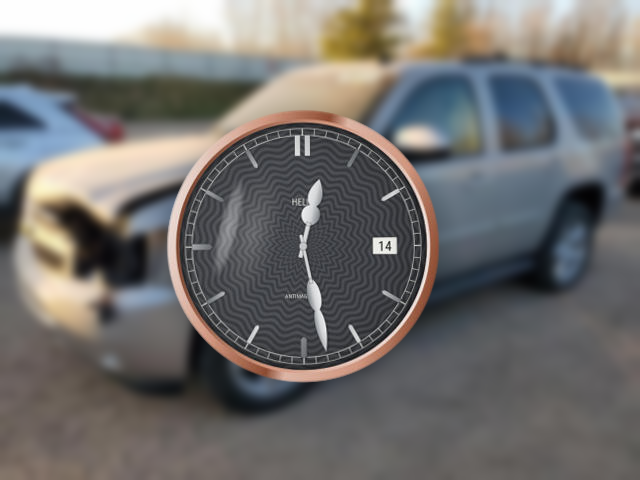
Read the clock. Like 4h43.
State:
12h28
